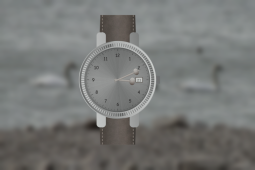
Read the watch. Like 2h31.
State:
3h11
